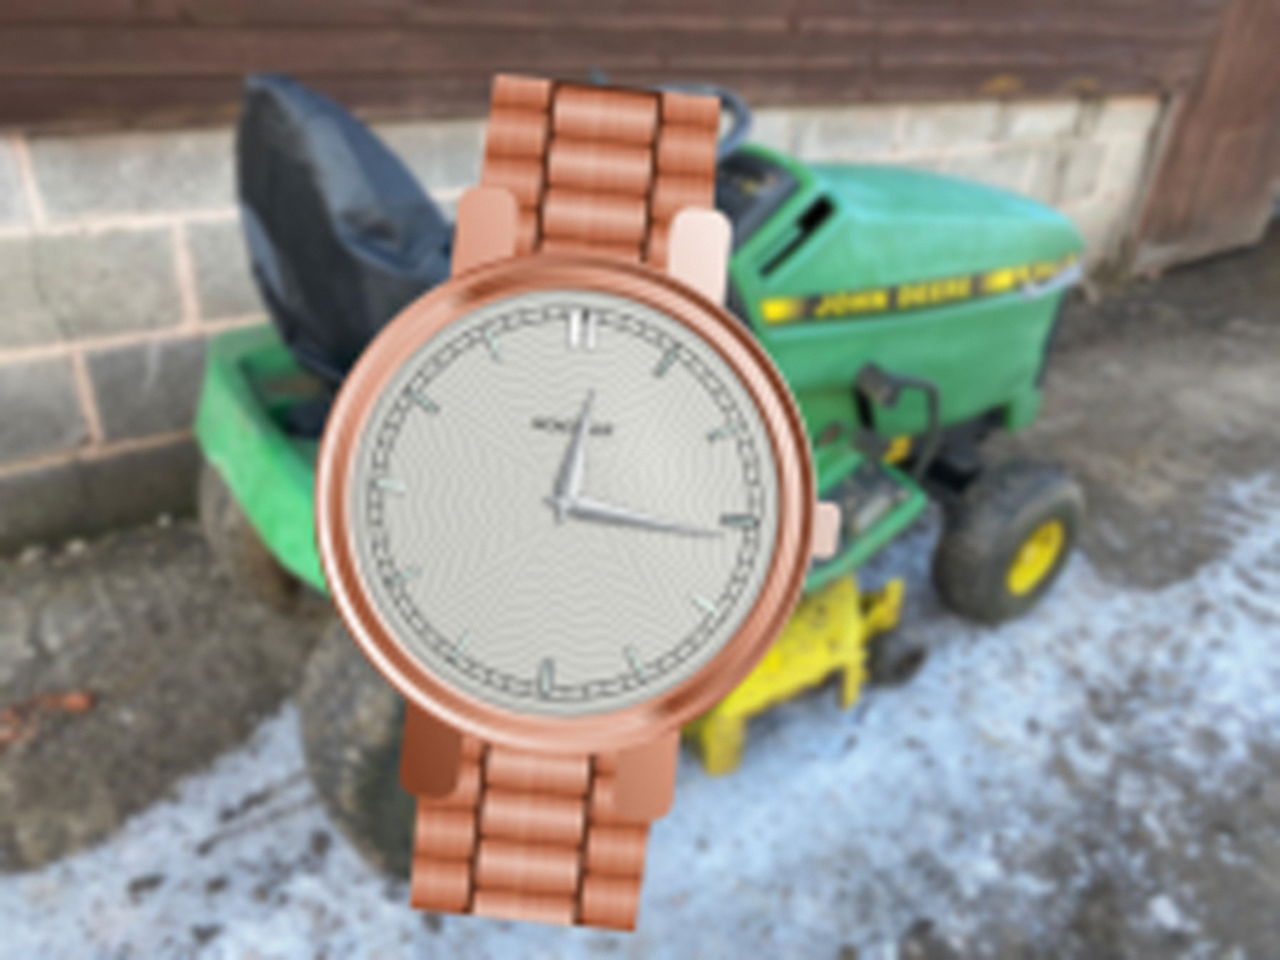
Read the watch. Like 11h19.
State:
12h16
